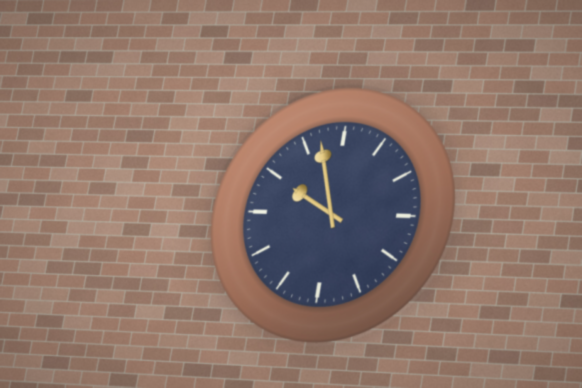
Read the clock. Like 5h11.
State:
9h57
